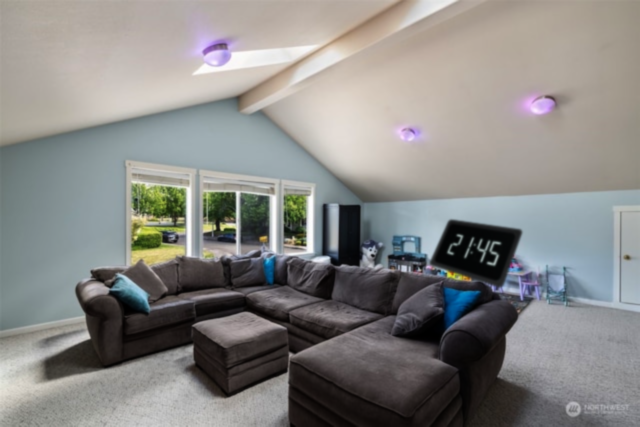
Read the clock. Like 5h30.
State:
21h45
